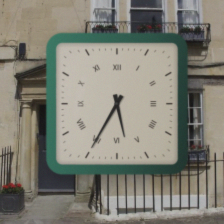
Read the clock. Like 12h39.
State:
5h35
